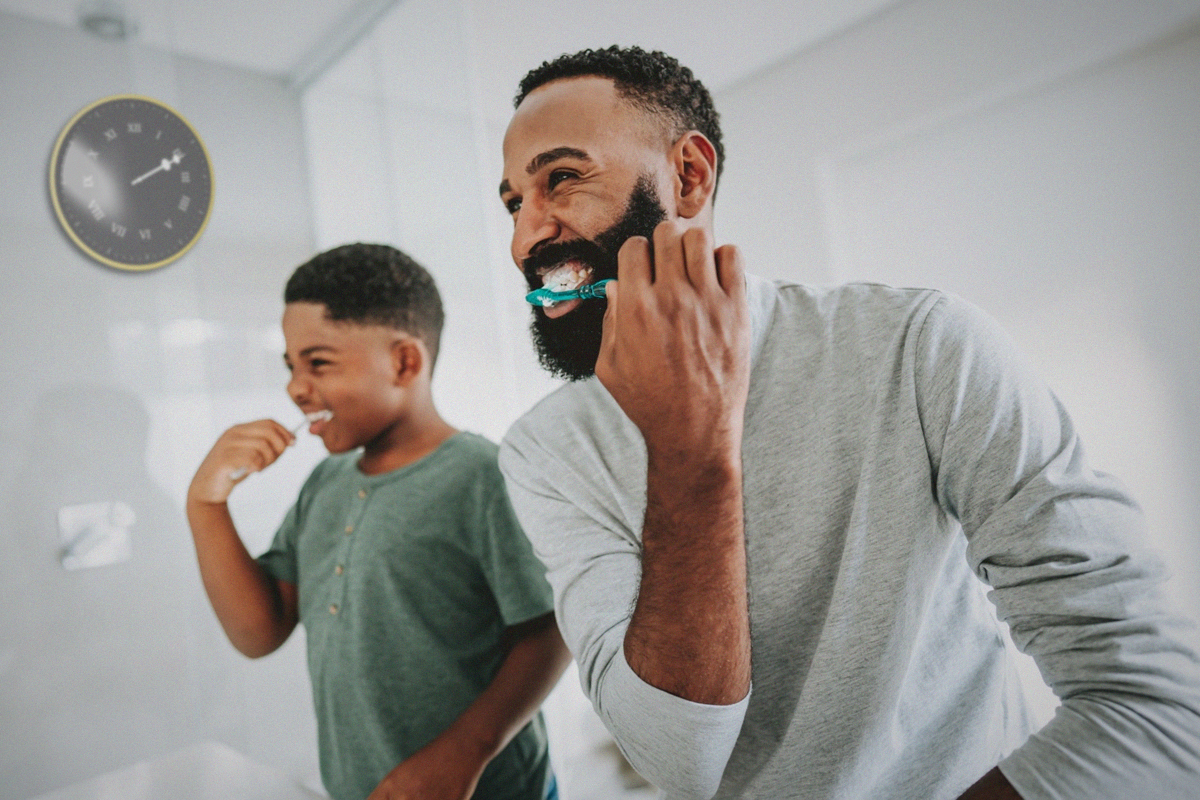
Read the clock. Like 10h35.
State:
2h11
